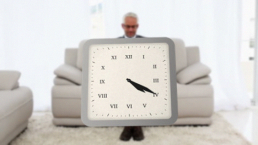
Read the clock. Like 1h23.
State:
4h20
